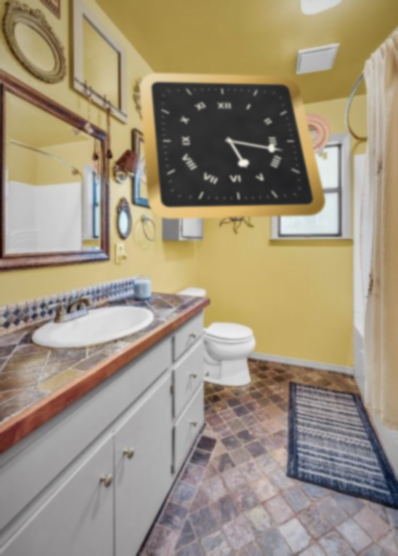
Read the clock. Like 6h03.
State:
5h17
